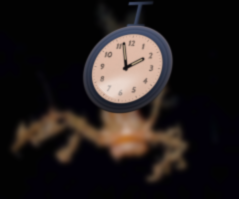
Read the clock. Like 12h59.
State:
1h57
